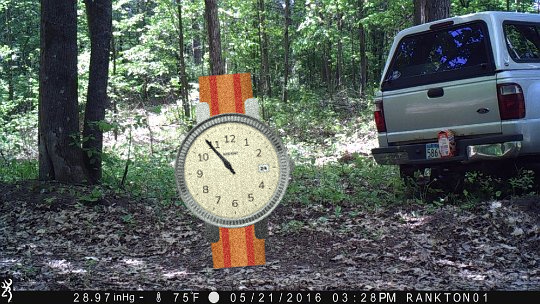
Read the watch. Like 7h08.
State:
10h54
